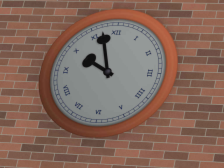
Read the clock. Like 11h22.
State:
9h57
